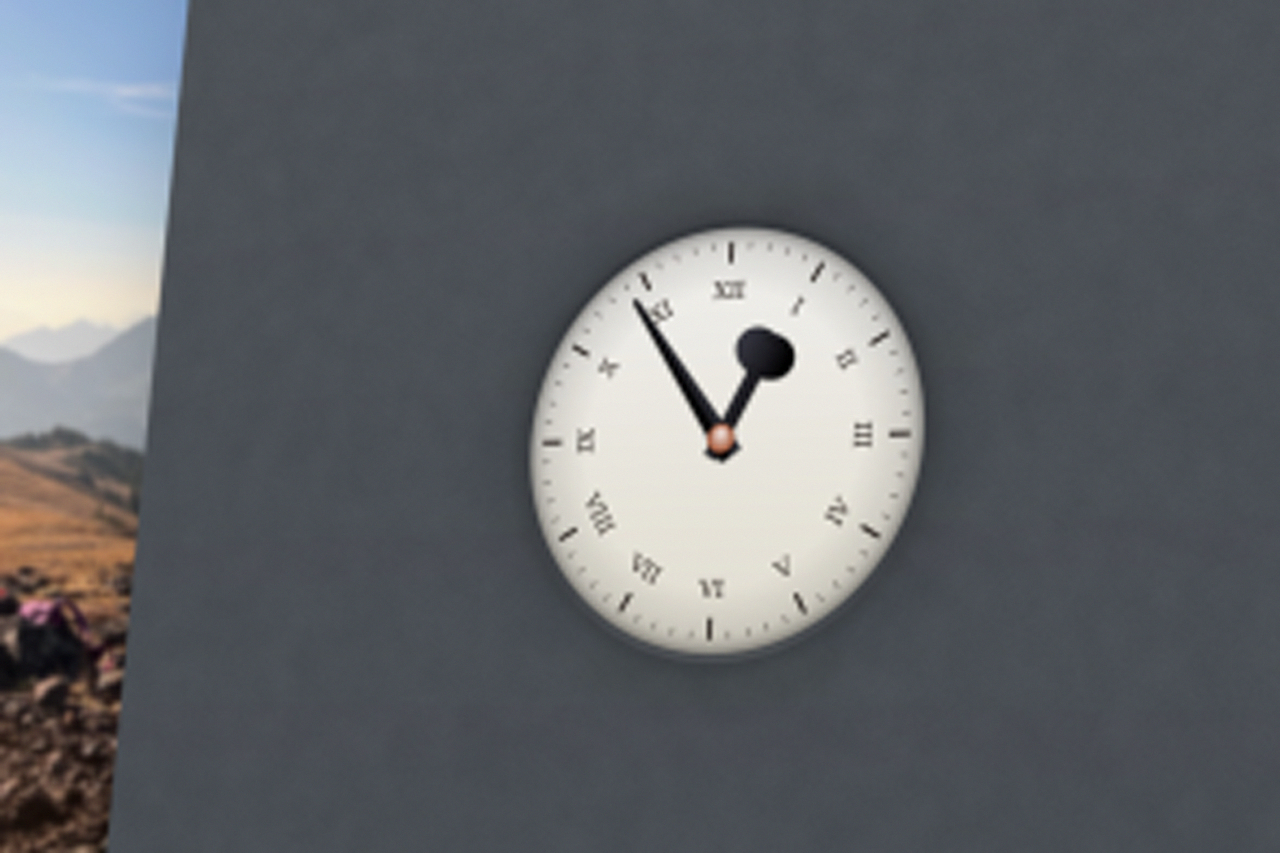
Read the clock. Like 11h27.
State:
12h54
